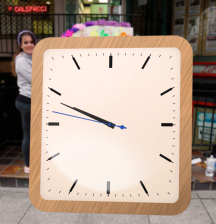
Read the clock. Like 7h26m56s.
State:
9h48m47s
